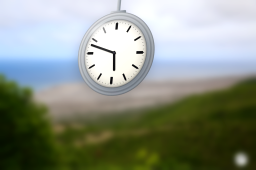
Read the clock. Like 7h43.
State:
5h48
